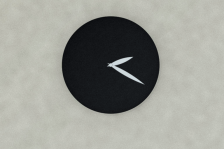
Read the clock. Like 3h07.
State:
2h20
